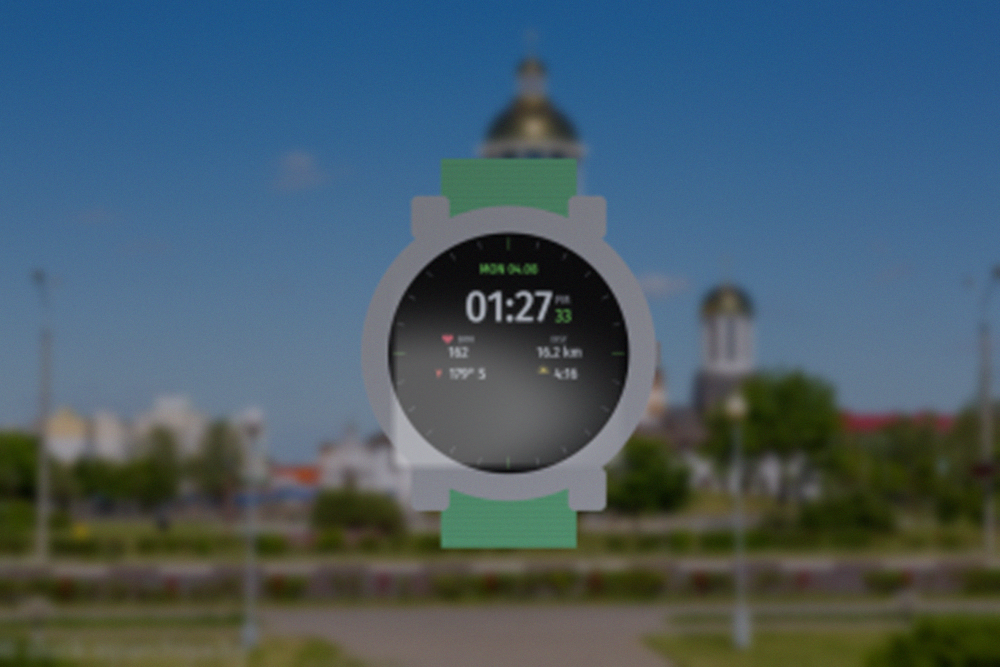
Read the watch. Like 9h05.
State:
1h27
